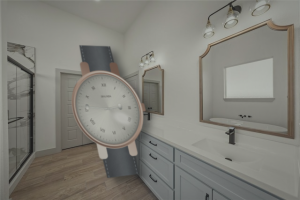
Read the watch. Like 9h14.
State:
2h46
